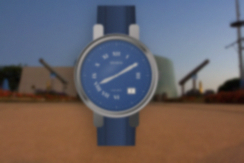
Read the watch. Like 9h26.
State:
8h10
